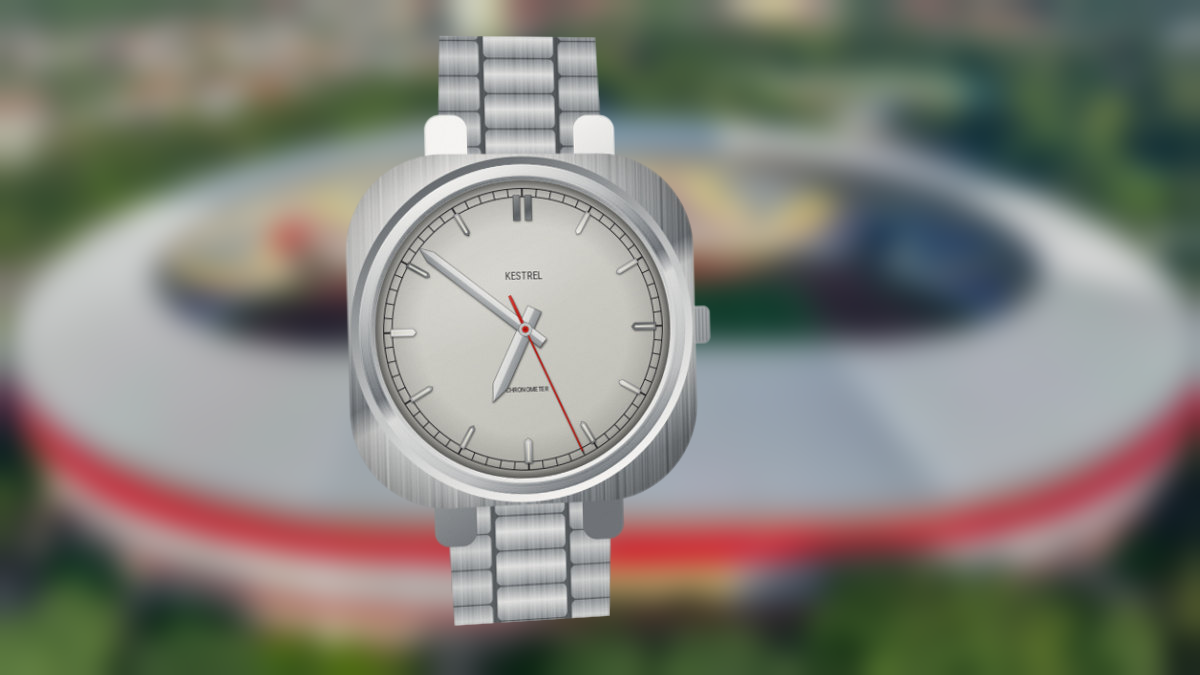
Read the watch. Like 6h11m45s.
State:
6h51m26s
